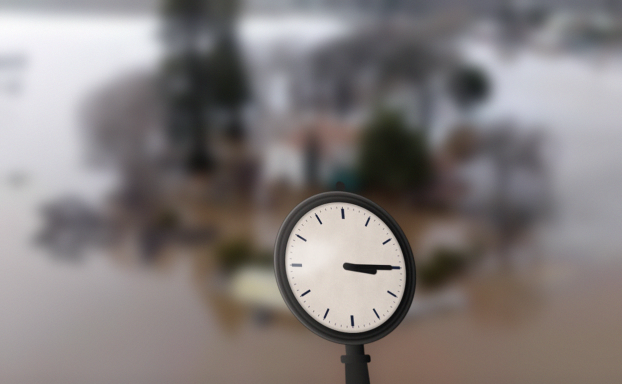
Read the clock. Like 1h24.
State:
3h15
